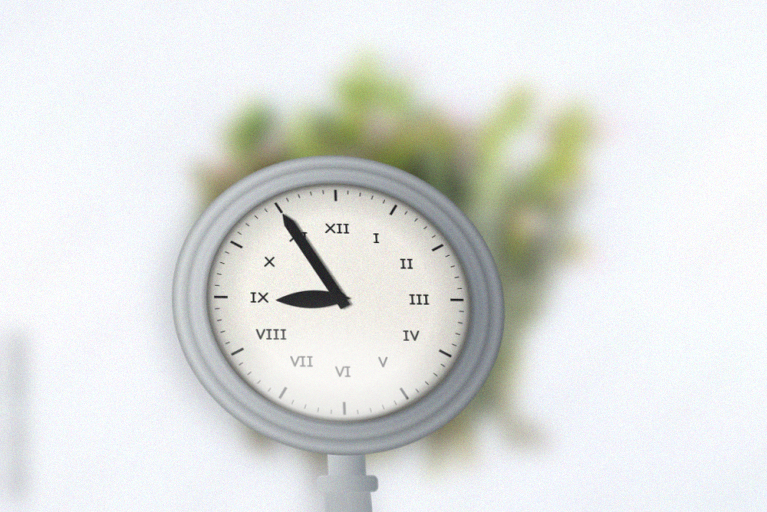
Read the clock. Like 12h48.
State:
8h55
